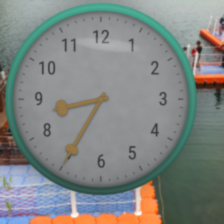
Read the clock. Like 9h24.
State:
8h35
